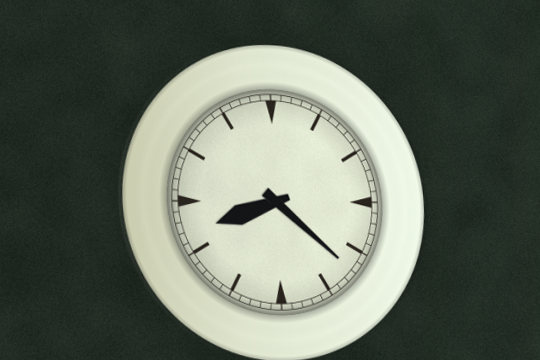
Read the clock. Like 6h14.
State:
8h22
